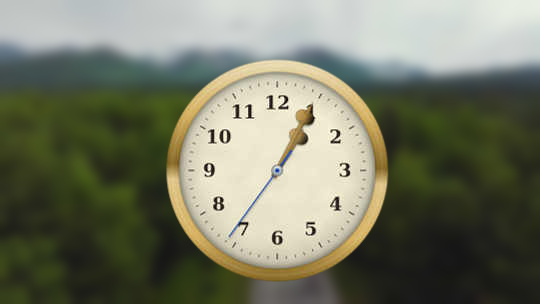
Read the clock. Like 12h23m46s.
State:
1h04m36s
